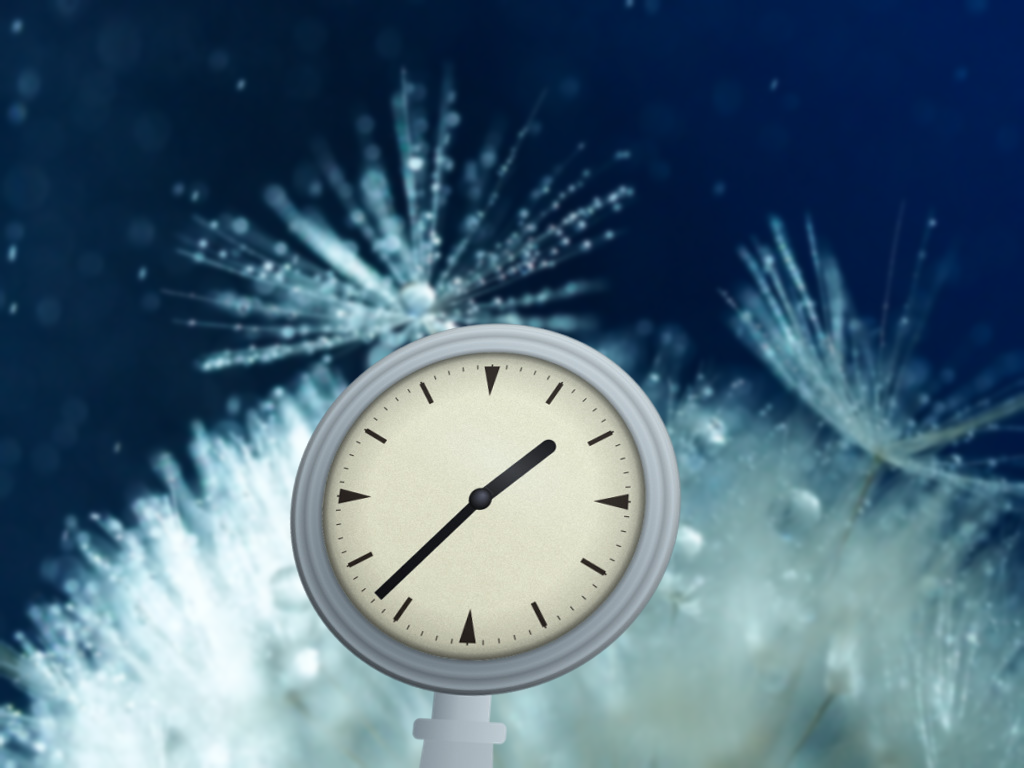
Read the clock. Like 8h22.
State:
1h37
